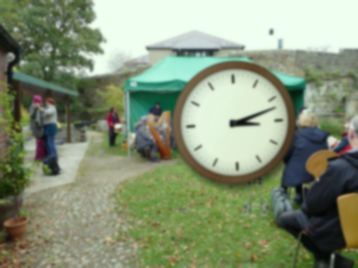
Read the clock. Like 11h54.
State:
3h12
